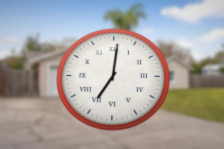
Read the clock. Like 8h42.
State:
7h01
